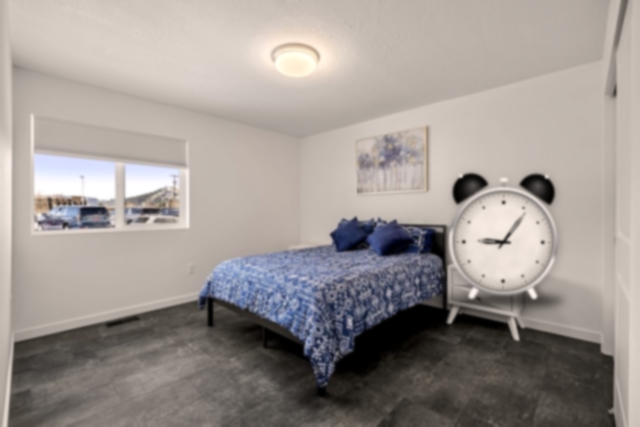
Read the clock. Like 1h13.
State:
9h06
